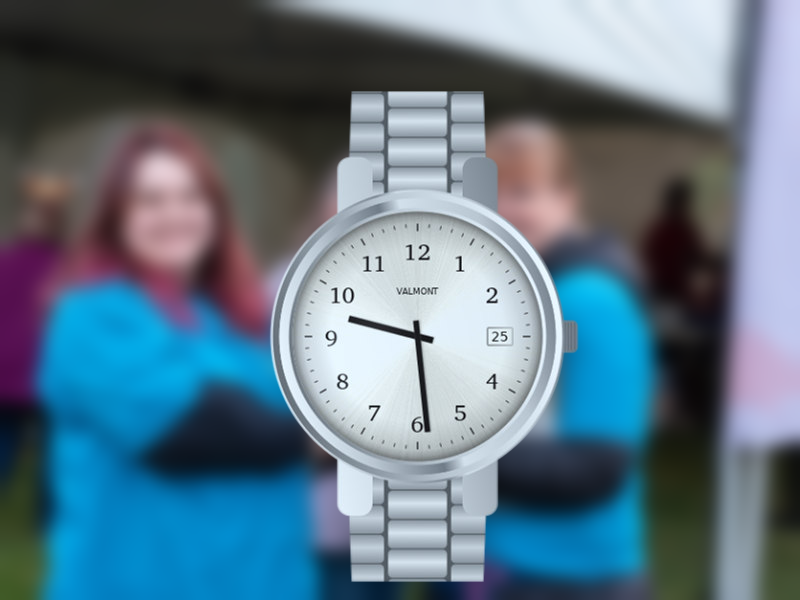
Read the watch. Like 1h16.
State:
9h29
